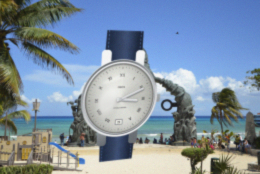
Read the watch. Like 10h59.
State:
3h11
